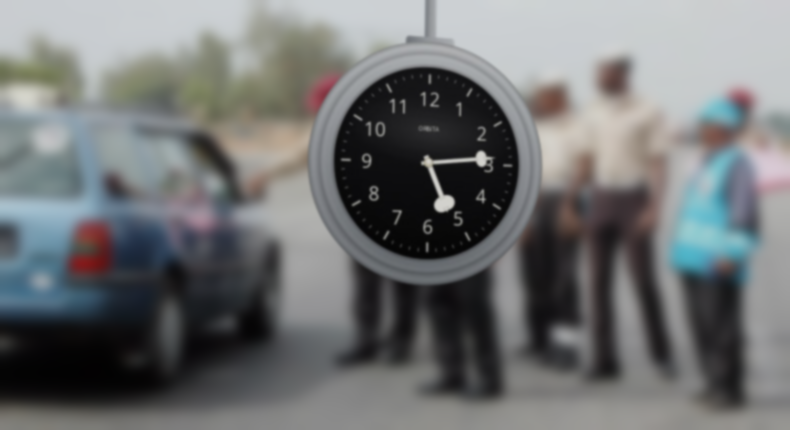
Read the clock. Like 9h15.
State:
5h14
